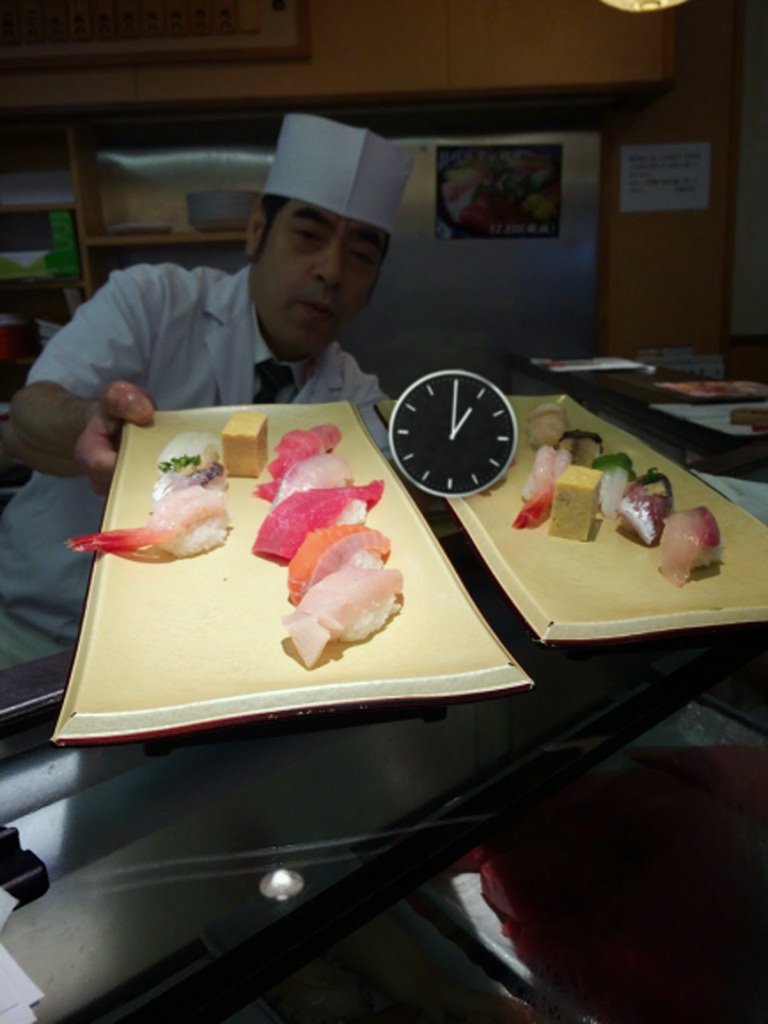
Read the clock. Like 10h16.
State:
1h00
